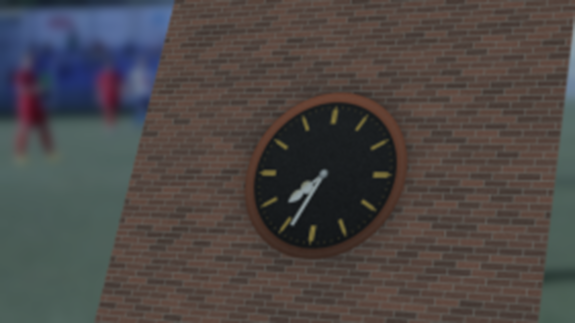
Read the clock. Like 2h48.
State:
7h34
